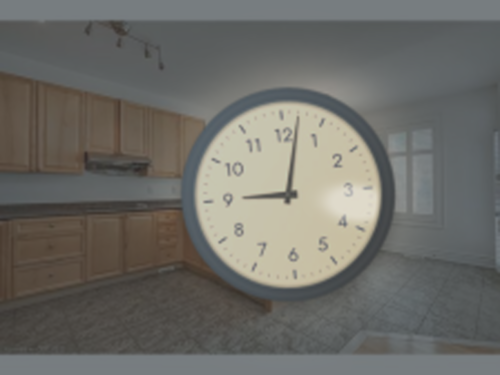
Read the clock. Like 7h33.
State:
9h02
